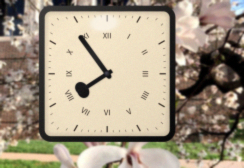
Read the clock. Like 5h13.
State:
7h54
